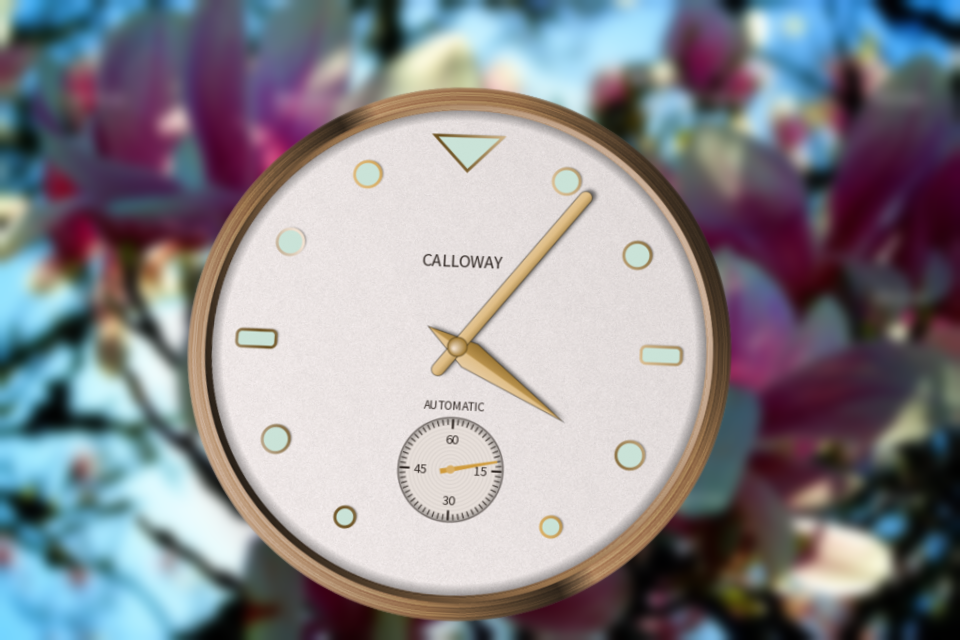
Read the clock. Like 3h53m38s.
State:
4h06m13s
